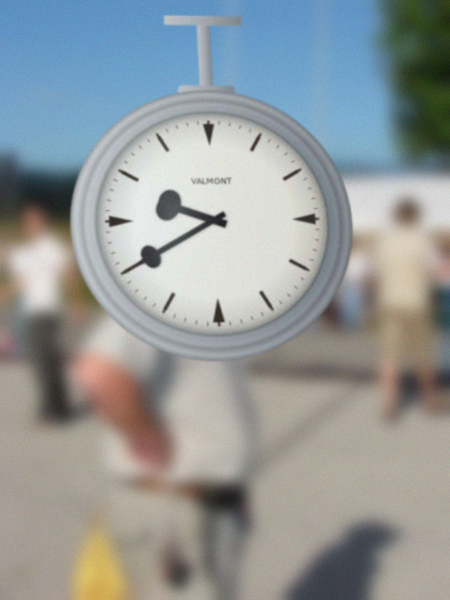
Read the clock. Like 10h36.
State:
9h40
